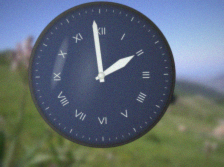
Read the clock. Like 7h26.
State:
1h59
